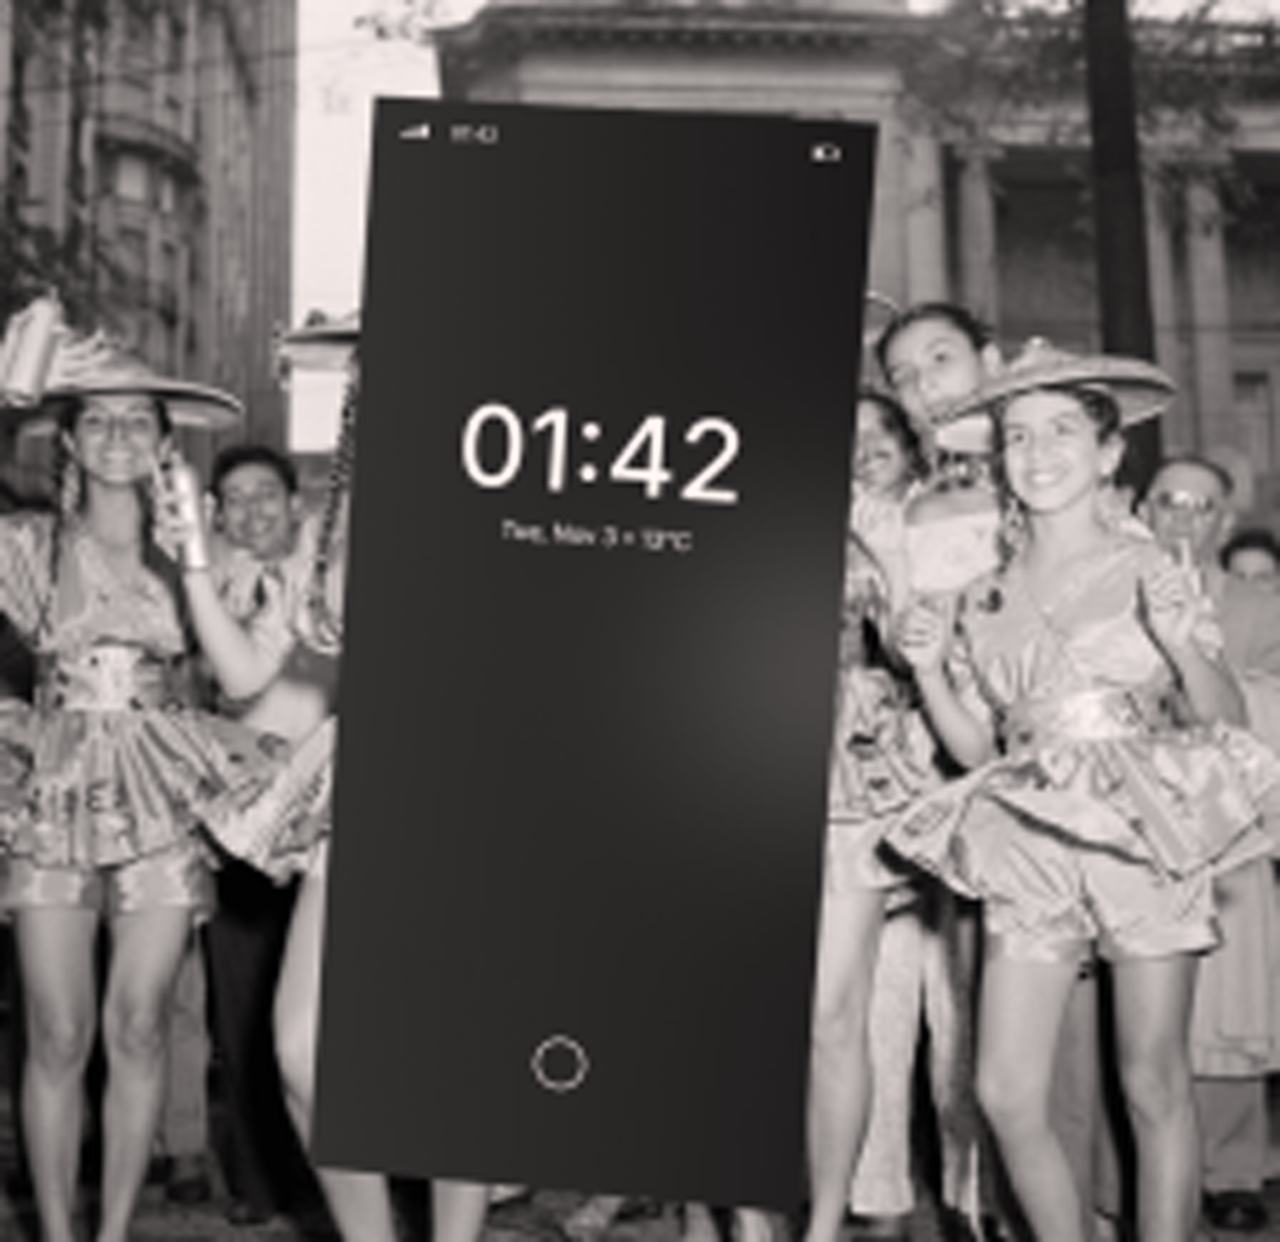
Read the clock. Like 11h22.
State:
1h42
